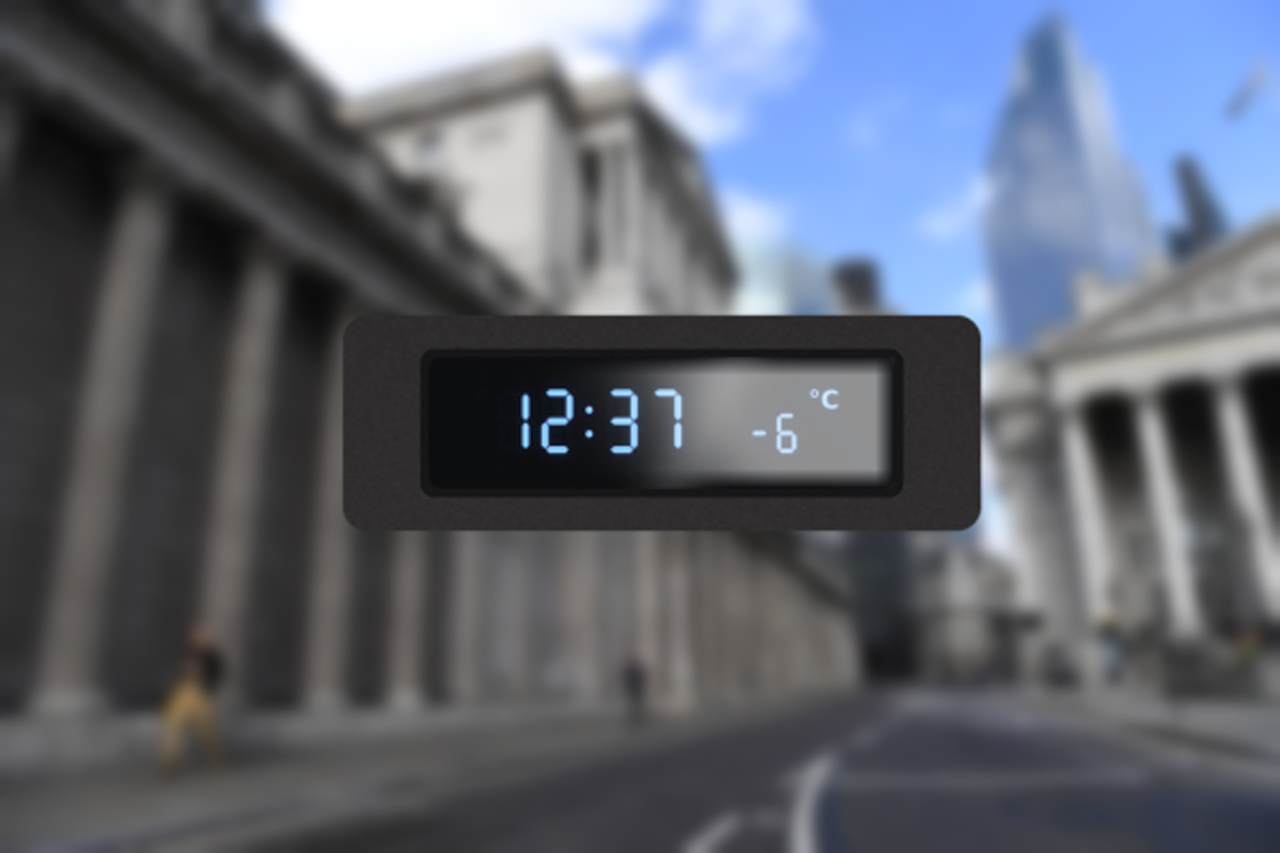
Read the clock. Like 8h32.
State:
12h37
